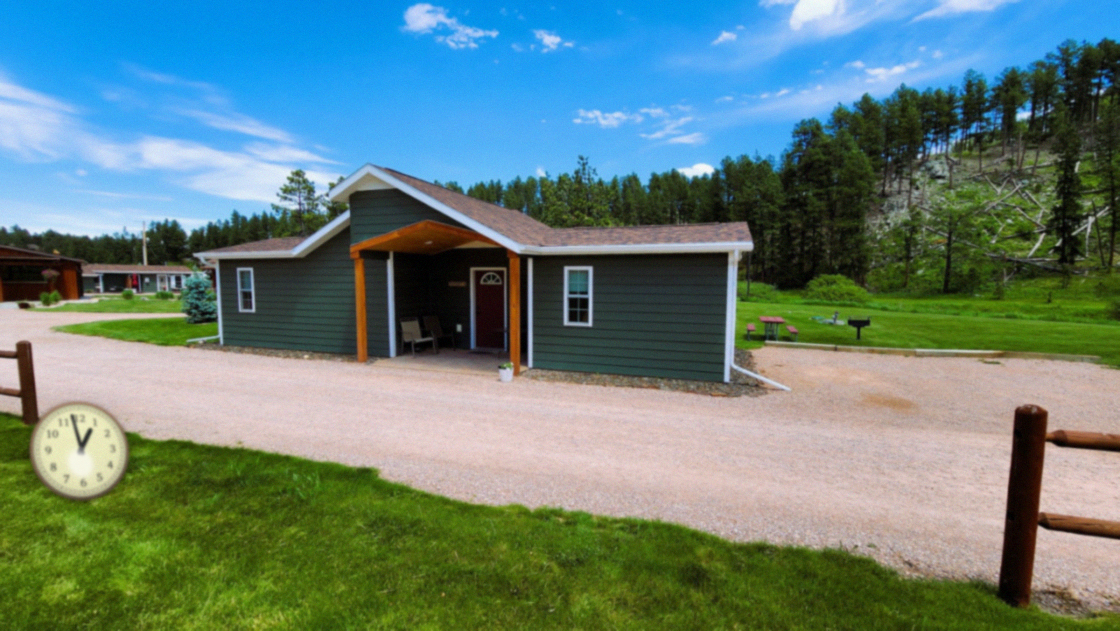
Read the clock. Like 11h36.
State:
12h58
